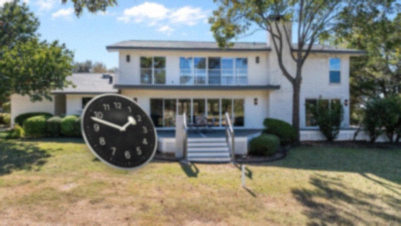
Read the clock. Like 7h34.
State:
1h48
